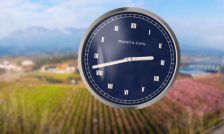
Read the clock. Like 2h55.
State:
2h42
